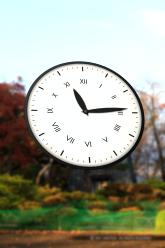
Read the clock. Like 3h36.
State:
11h14
